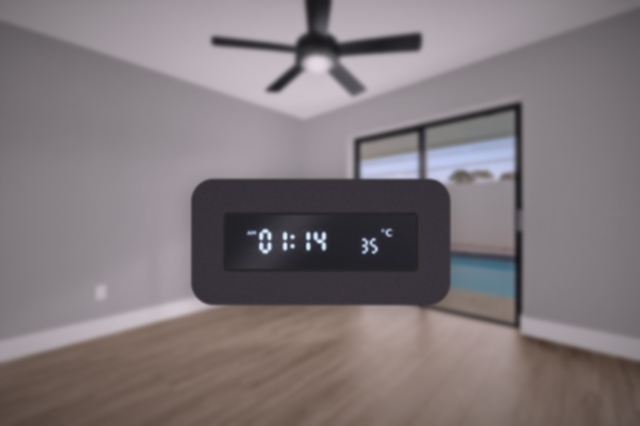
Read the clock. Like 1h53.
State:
1h14
